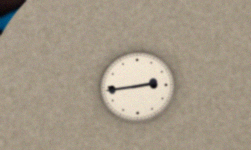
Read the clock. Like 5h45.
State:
2h44
